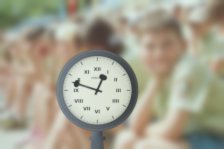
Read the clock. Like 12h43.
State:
12h48
